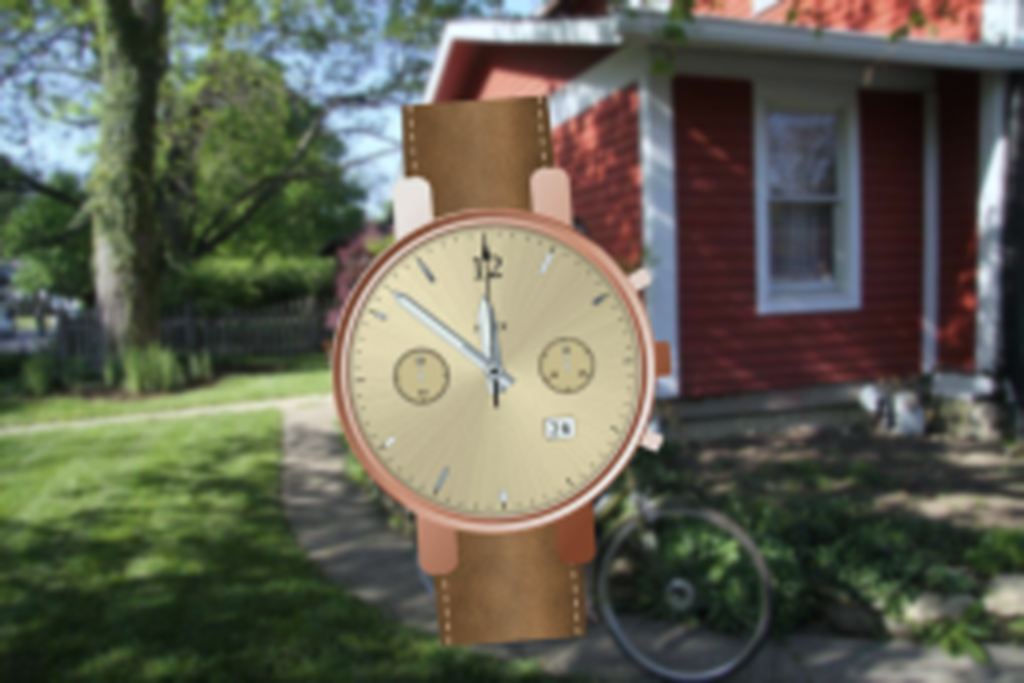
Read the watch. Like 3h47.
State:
11h52
